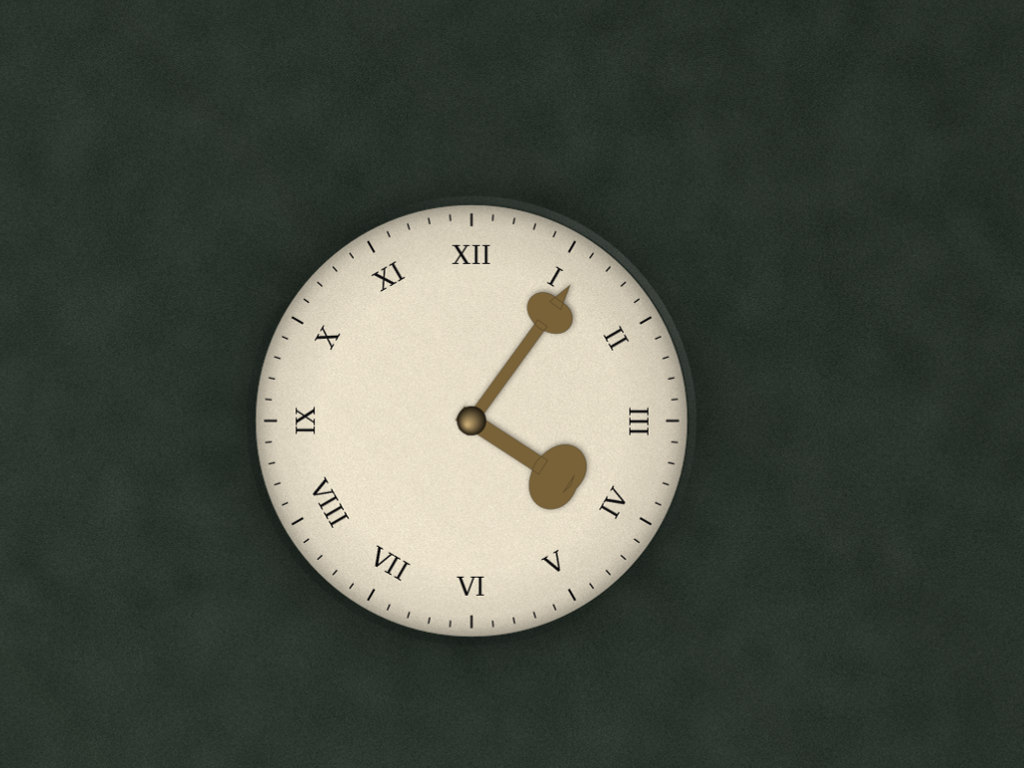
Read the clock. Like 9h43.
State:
4h06
